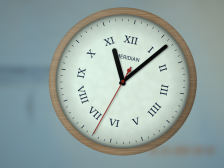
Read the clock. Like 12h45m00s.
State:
11h06m33s
